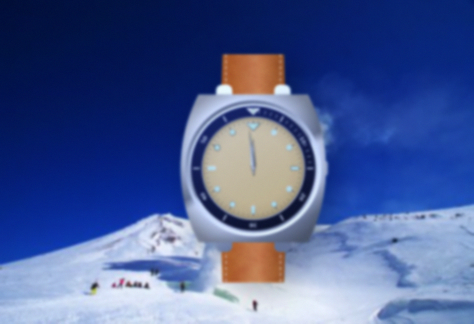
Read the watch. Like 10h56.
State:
11h59
